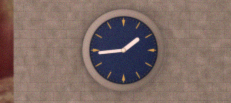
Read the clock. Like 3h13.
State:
1h44
